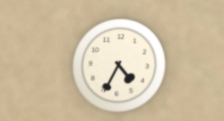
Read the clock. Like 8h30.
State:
4h34
